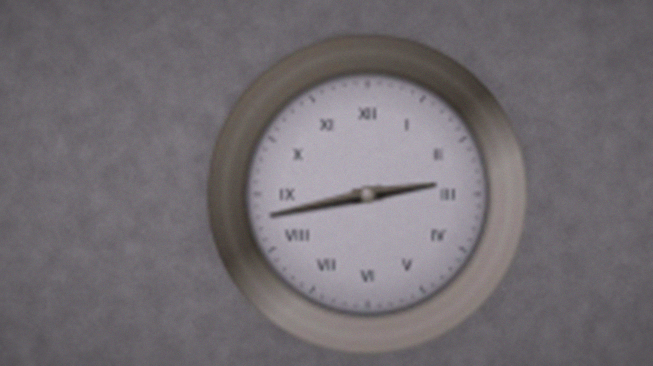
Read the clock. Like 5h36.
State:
2h43
